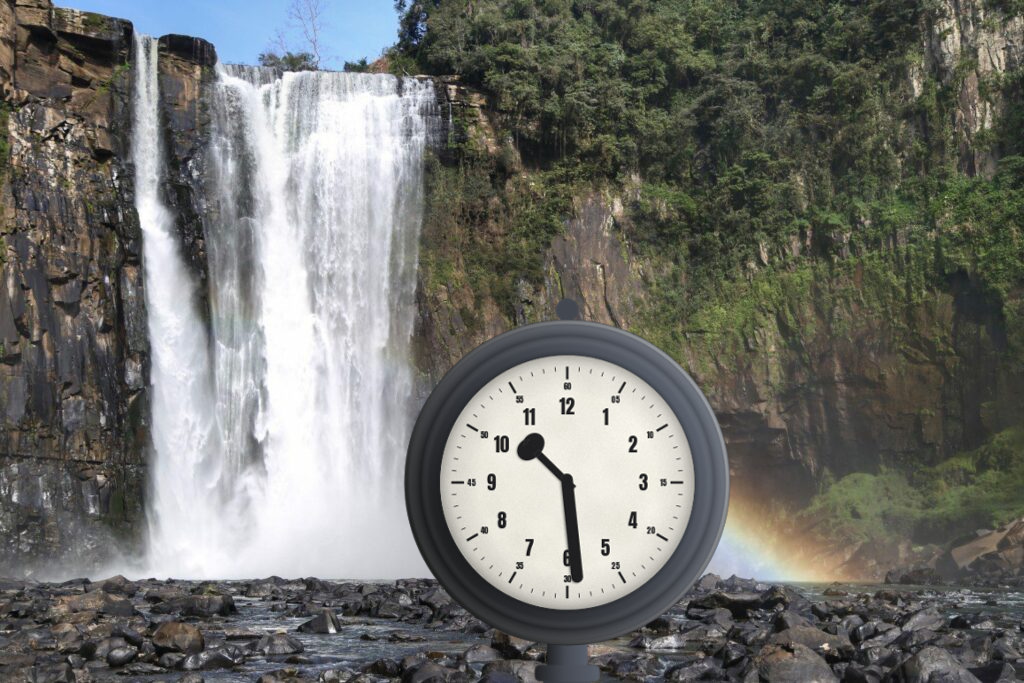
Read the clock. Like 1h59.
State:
10h29
